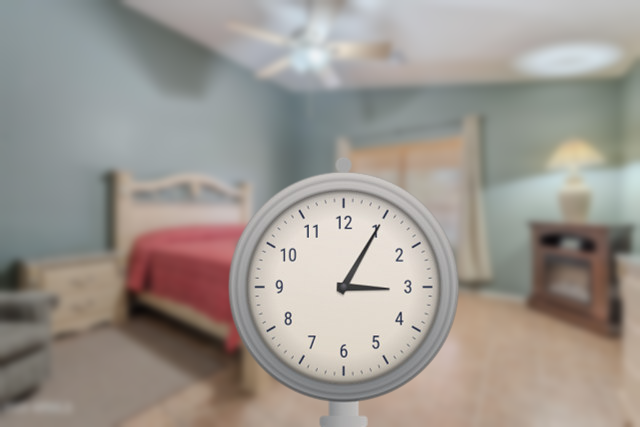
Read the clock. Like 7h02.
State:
3h05
